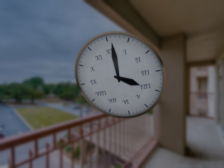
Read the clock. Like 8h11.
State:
4h01
